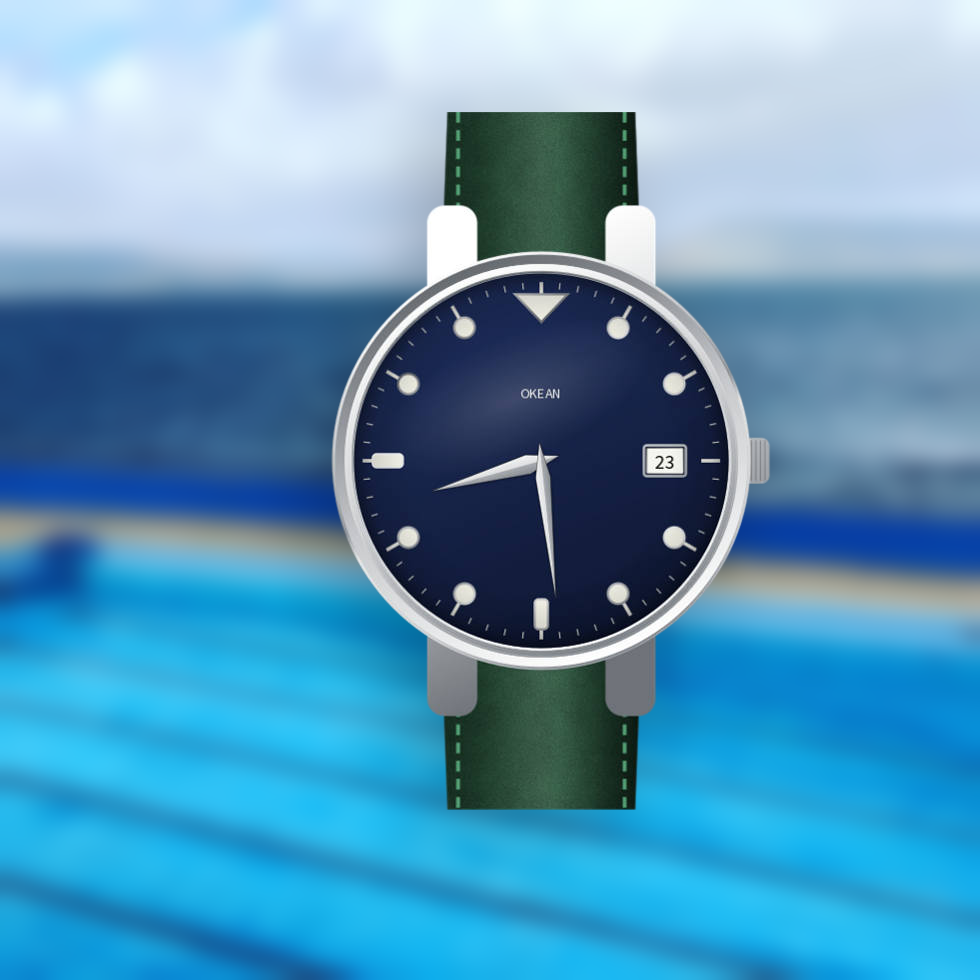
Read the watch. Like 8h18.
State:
8h29
